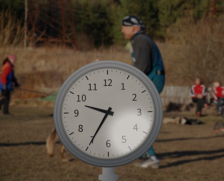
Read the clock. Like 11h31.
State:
9h35
